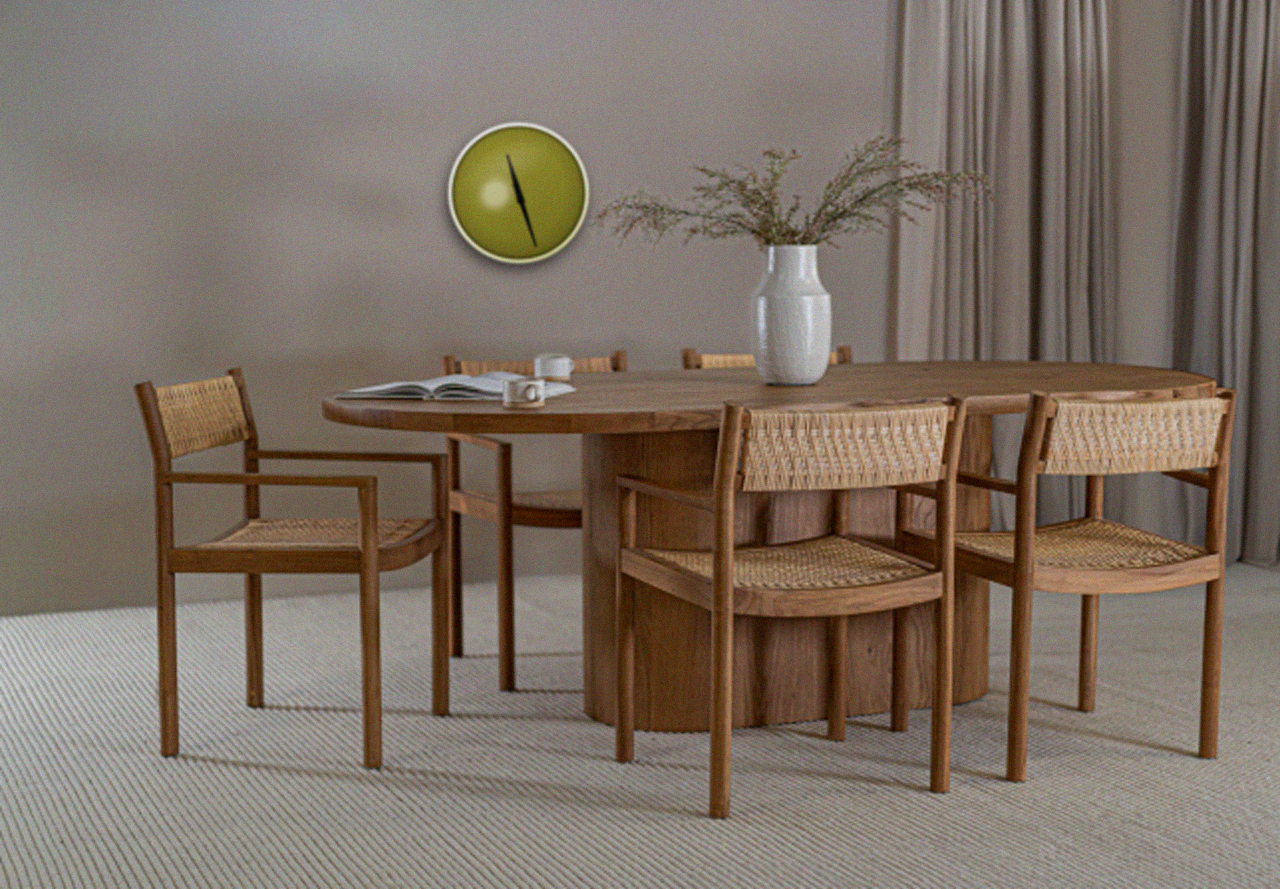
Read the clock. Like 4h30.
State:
11h27
